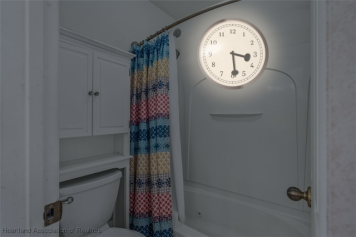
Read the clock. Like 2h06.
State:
3h29
